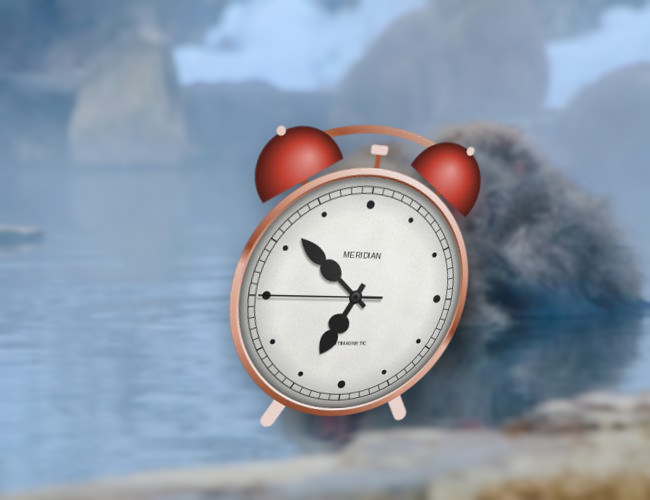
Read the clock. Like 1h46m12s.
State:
6h51m45s
